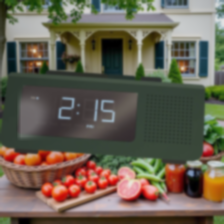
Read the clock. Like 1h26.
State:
2h15
